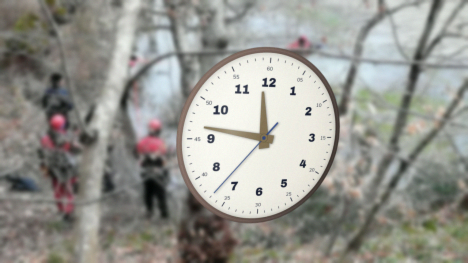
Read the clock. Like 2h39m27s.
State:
11h46m37s
